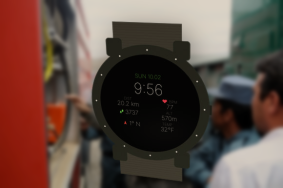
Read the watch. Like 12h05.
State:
9h56
